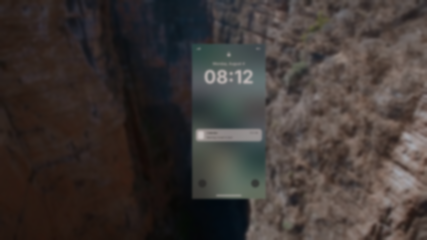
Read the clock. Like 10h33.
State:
8h12
